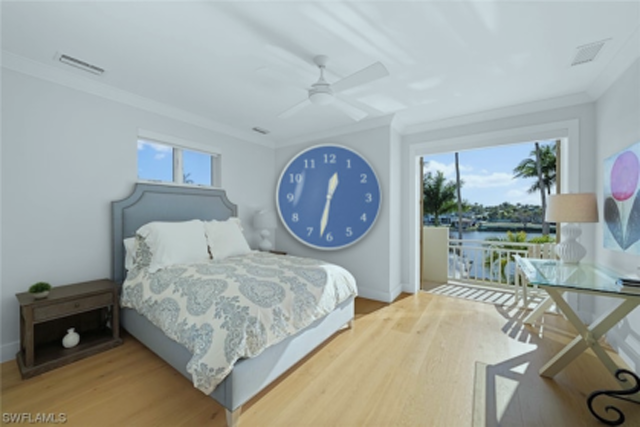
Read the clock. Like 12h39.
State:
12h32
